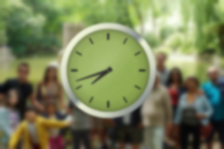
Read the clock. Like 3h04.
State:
7h42
